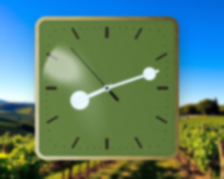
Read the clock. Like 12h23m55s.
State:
8h11m53s
